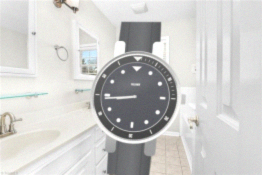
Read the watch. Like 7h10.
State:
8h44
